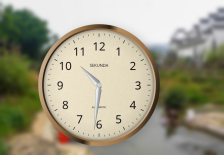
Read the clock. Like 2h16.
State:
10h31
